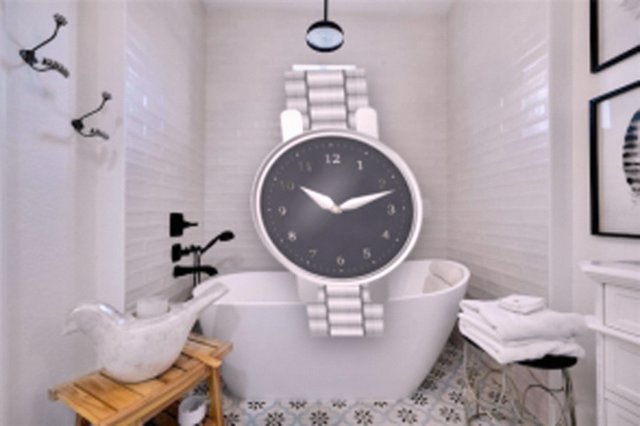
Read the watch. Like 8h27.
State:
10h12
